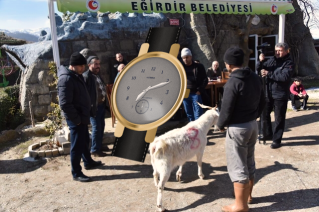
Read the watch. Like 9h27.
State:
7h11
